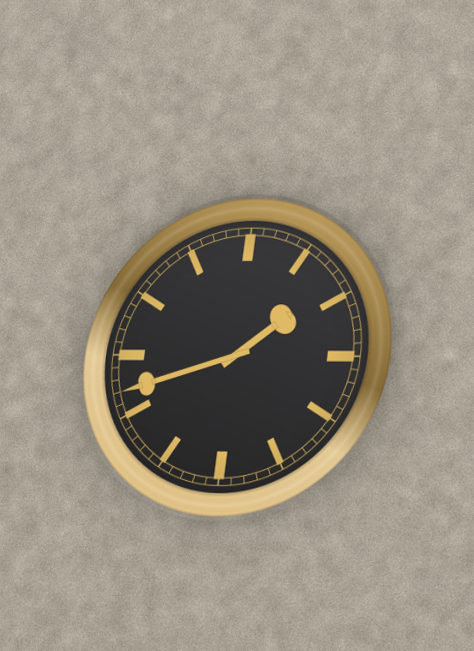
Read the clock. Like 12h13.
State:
1h42
